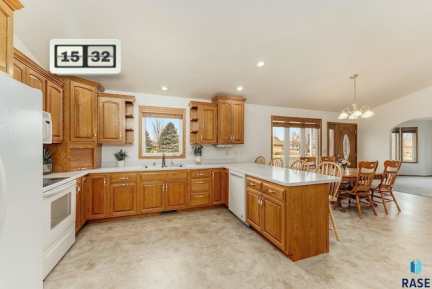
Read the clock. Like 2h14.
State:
15h32
